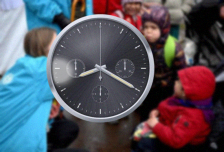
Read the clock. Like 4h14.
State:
8h20
